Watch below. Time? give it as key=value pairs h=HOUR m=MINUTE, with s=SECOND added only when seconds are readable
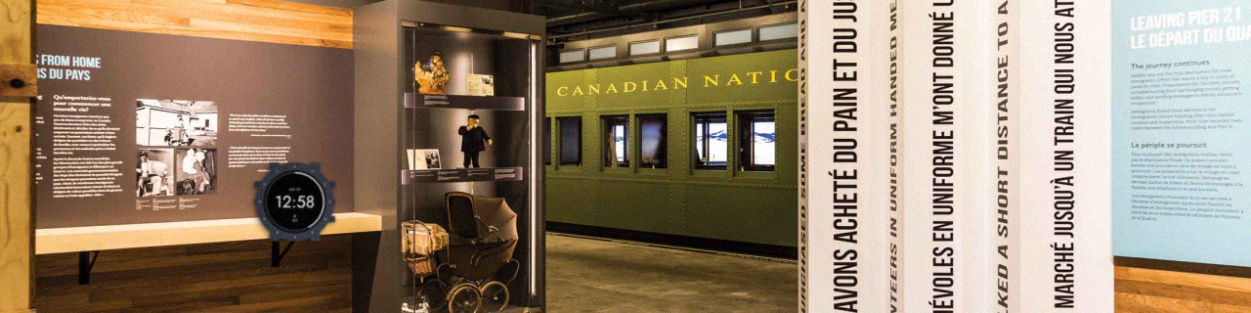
h=12 m=58
